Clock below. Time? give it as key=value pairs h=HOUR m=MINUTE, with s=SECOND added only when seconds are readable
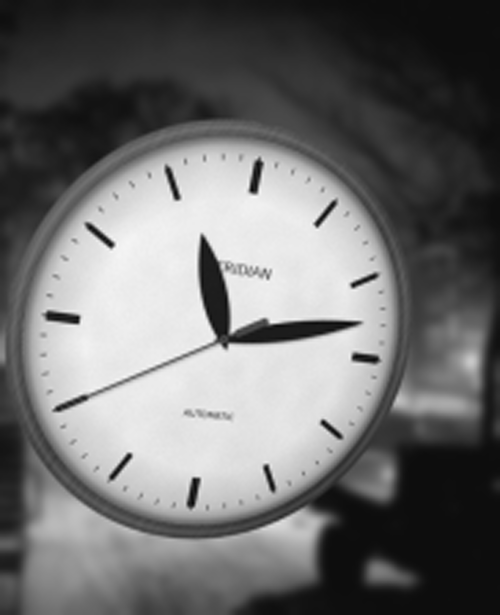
h=11 m=12 s=40
